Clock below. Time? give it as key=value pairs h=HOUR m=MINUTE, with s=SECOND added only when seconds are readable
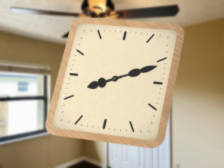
h=8 m=11
